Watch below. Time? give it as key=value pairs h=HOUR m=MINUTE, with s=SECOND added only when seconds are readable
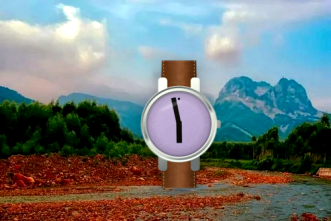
h=5 m=58
